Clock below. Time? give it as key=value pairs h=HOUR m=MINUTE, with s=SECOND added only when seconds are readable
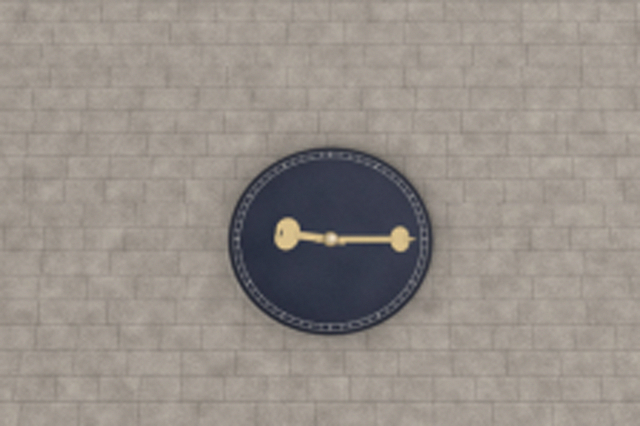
h=9 m=15
